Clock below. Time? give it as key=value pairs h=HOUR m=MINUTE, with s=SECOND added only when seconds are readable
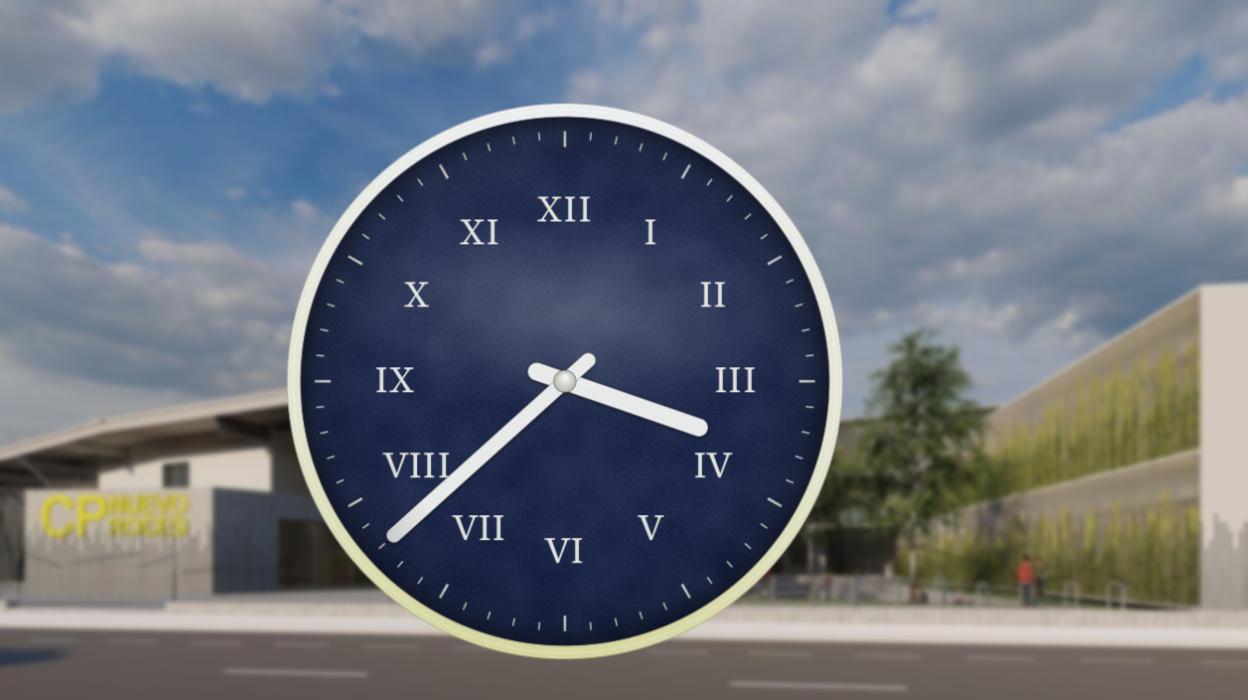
h=3 m=38
